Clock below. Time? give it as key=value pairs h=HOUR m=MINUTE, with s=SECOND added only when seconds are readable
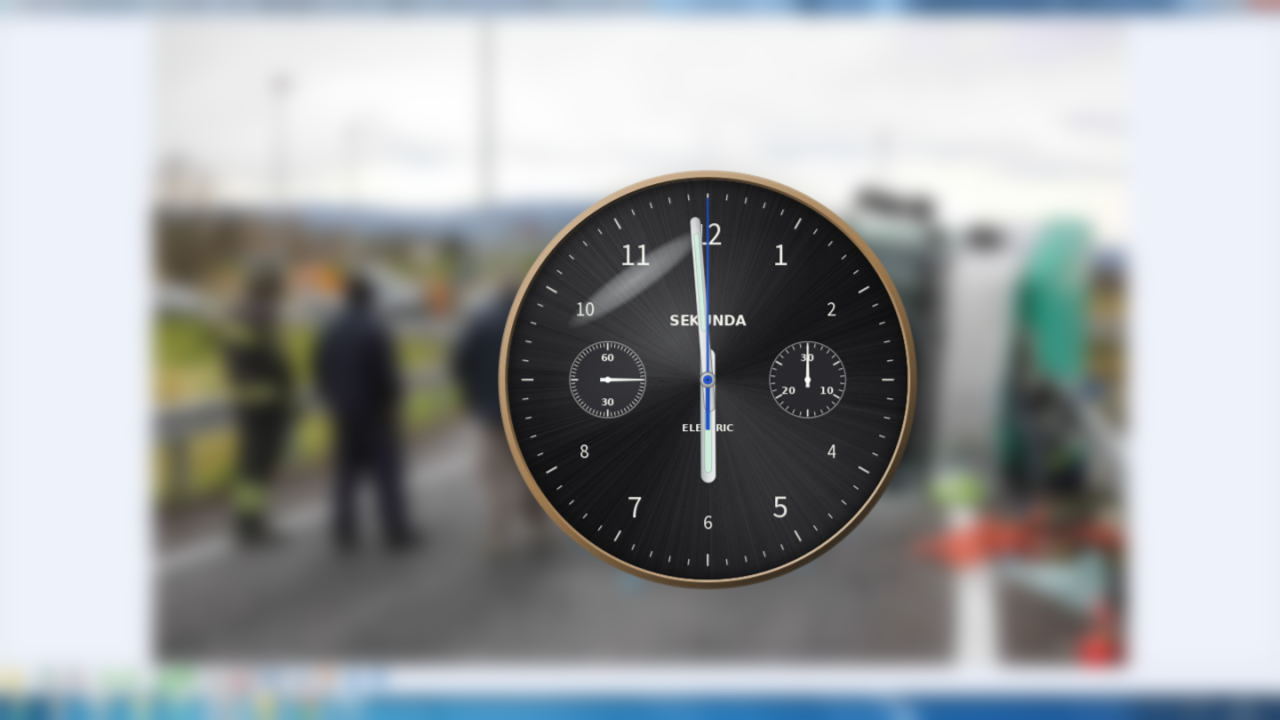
h=5 m=59 s=15
